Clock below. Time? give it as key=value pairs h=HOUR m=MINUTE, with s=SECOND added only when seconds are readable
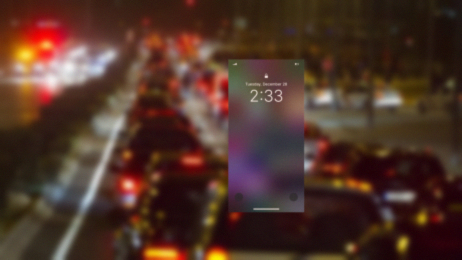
h=2 m=33
